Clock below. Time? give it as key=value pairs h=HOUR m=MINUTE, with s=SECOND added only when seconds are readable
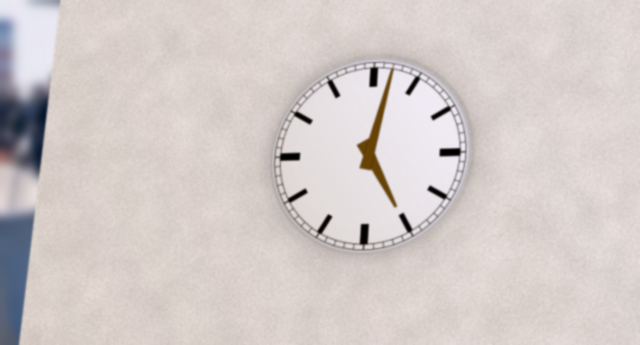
h=5 m=2
